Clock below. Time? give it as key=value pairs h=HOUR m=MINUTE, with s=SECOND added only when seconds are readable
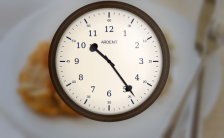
h=10 m=24
